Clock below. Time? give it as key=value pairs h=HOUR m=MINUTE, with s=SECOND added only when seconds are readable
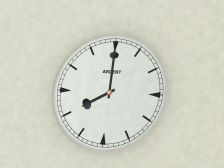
h=8 m=0
